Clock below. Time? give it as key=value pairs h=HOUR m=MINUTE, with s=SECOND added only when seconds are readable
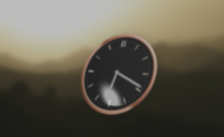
h=6 m=19
